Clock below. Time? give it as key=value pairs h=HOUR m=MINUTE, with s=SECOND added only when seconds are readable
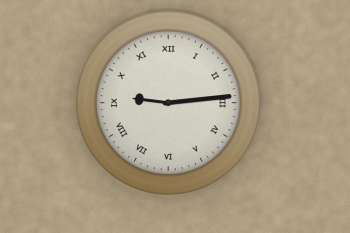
h=9 m=14
